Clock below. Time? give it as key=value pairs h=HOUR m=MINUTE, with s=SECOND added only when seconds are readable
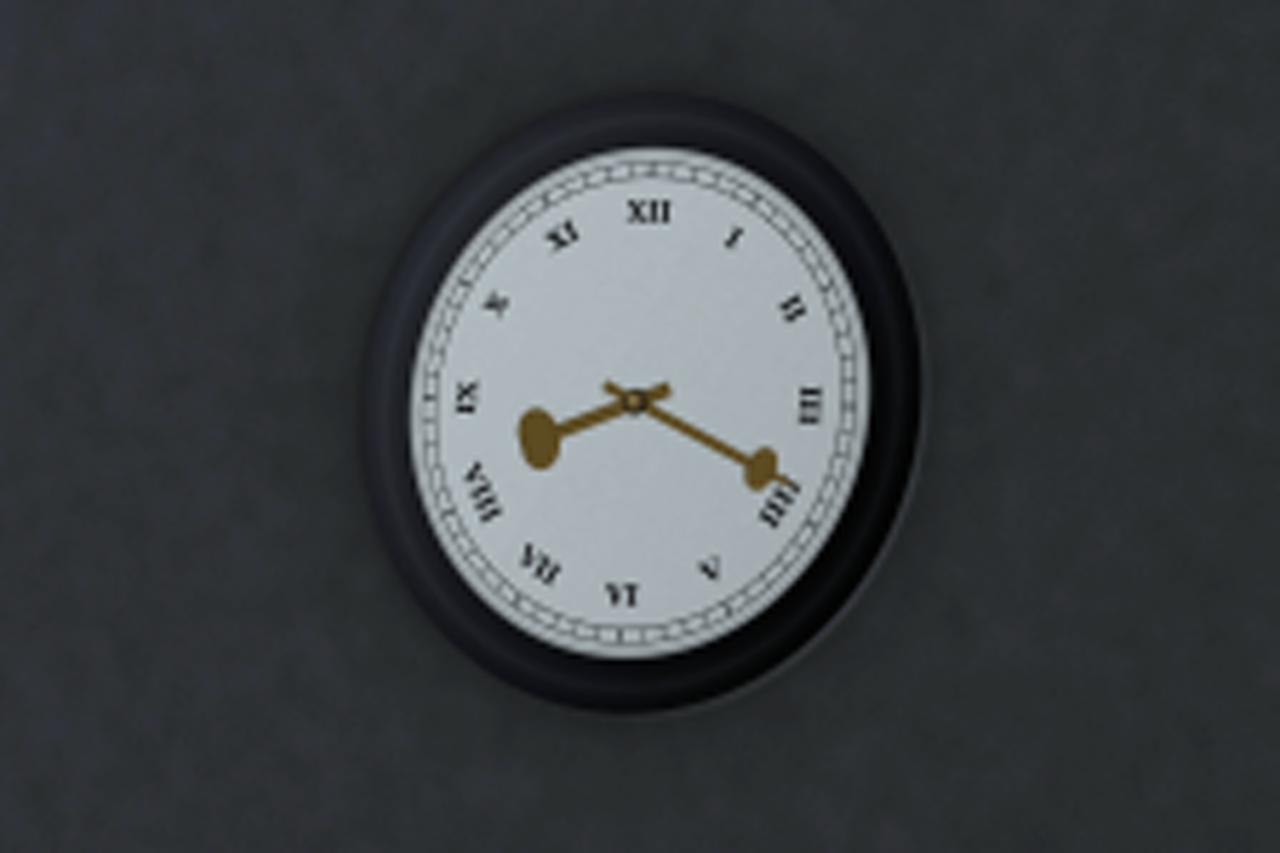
h=8 m=19
